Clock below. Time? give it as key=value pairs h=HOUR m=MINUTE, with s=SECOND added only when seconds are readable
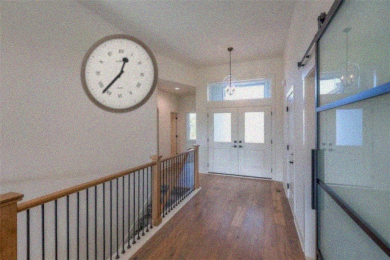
h=12 m=37
